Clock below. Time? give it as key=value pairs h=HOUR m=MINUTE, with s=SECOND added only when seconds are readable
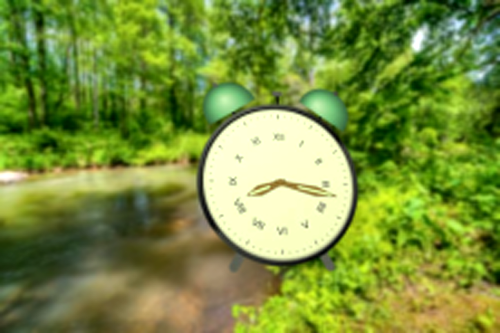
h=8 m=17
